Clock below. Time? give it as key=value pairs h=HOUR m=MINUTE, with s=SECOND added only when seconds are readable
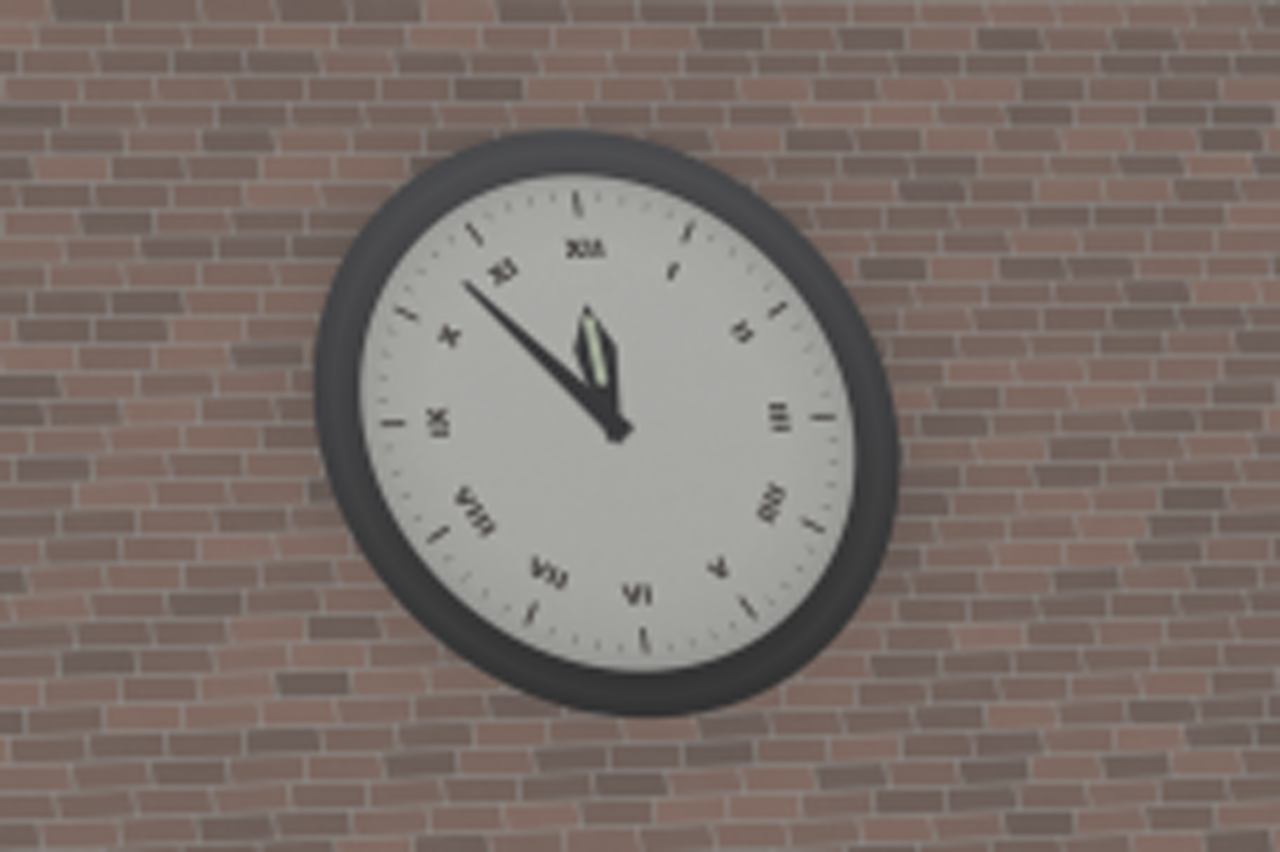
h=11 m=53
